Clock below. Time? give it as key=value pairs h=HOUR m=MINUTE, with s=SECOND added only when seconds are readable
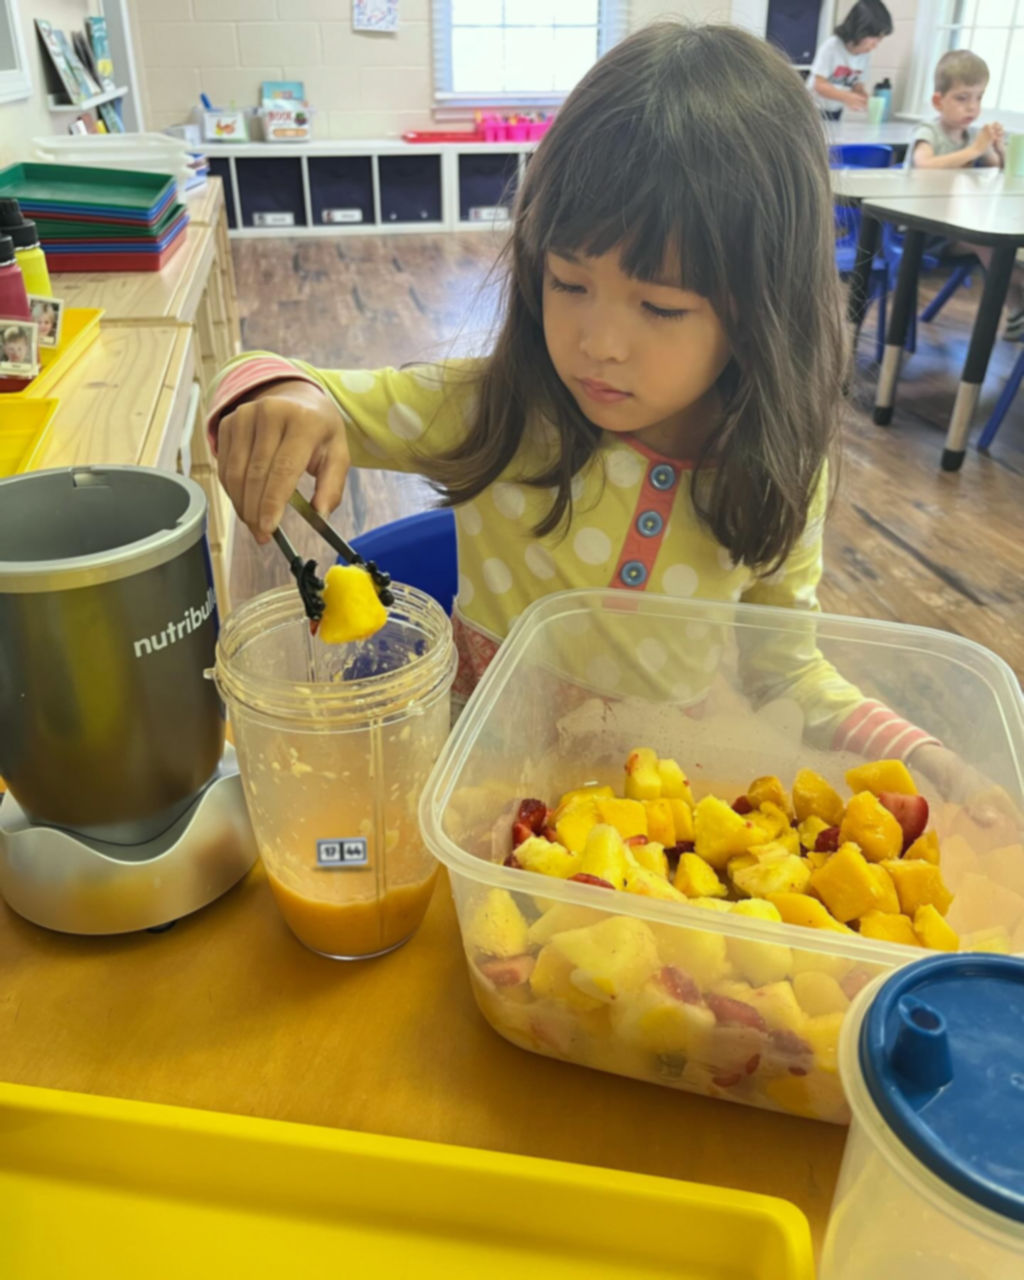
h=17 m=44
